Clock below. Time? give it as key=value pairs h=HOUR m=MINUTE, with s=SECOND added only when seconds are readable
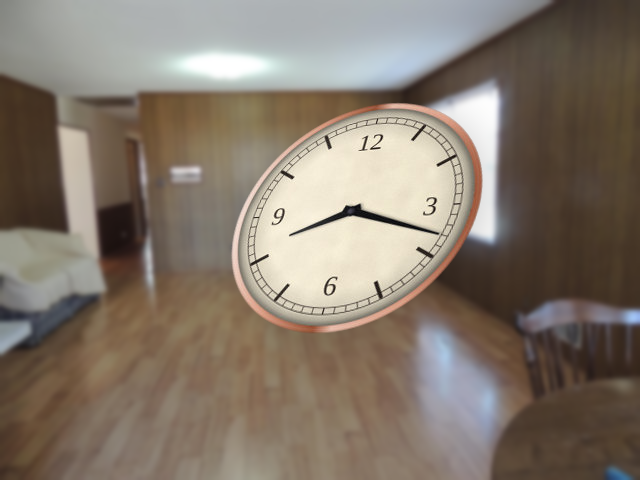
h=8 m=18
